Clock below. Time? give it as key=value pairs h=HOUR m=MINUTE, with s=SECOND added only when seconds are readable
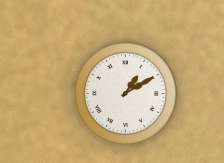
h=1 m=10
